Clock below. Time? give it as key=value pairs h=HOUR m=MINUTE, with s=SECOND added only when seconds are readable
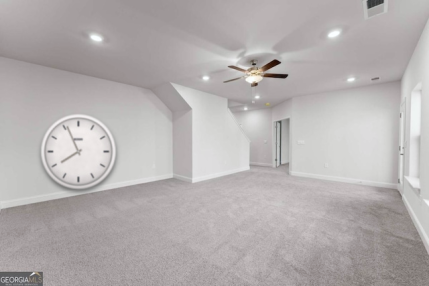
h=7 m=56
